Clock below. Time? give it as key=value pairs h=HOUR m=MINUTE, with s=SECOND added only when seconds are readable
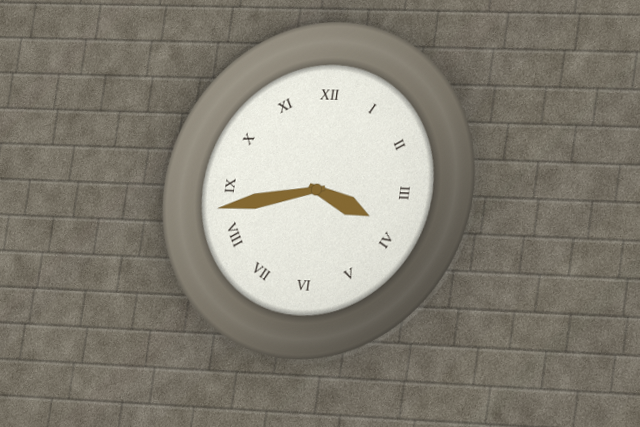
h=3 m=43
